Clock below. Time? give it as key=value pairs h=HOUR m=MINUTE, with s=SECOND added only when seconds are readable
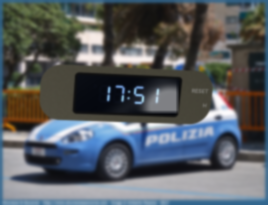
h=17 m=51
